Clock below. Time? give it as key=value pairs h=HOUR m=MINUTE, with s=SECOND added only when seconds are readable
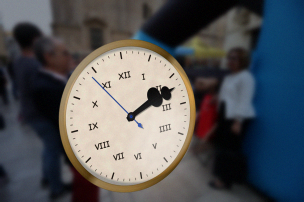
h=2 m=11 s=54
